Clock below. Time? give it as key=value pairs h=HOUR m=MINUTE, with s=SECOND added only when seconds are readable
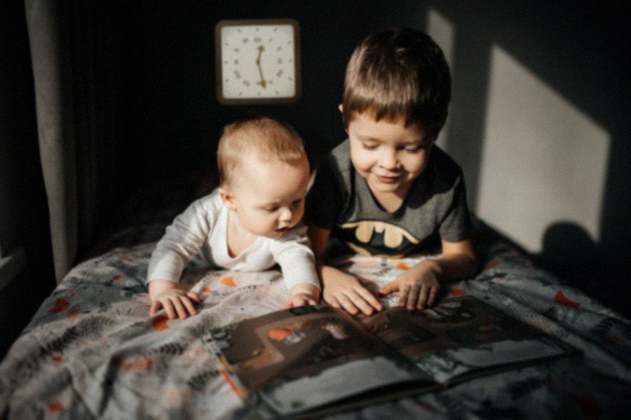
h=12 m=28
